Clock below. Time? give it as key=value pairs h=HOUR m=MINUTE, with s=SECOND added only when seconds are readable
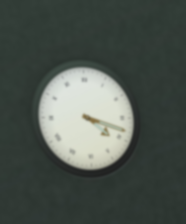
h=4 m=18
